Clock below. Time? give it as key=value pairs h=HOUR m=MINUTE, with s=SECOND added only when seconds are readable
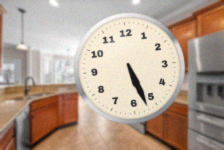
h=5 m=27
